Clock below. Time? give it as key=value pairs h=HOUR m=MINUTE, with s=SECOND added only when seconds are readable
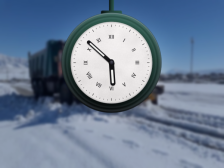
h=5 m=52
